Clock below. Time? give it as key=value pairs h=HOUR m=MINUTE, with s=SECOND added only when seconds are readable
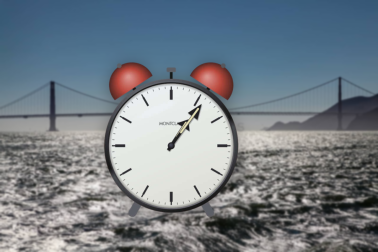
h=1 m=6
